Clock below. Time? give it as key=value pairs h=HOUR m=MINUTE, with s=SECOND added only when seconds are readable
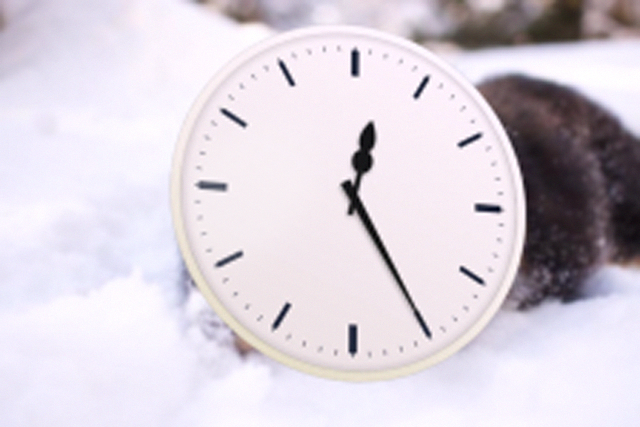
h=12 m=25
